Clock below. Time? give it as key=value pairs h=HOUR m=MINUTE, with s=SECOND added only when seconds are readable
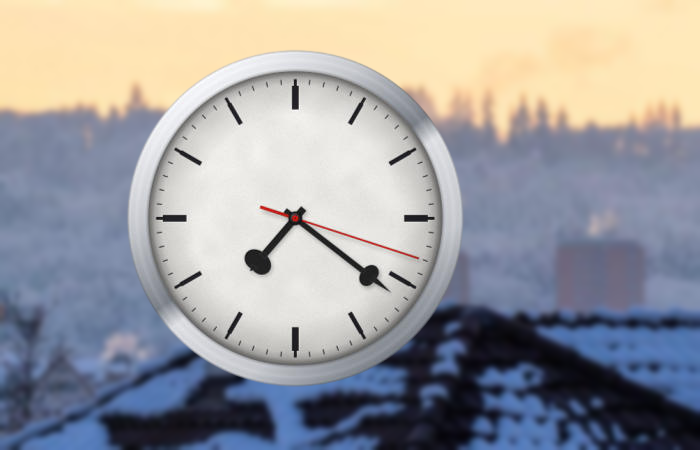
h=7 m=21 s=18
